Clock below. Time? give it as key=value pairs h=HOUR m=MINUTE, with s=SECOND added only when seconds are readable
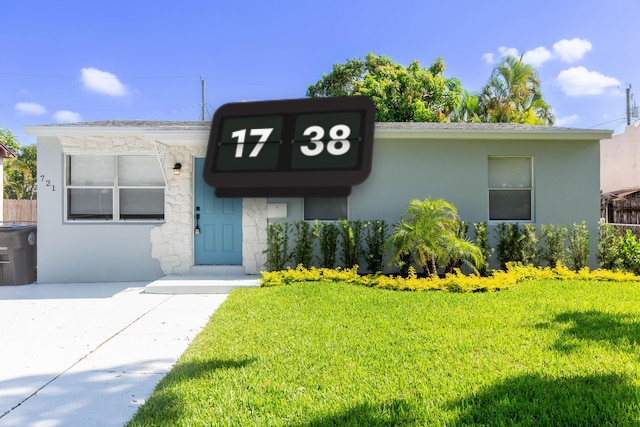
h=17 m=38
